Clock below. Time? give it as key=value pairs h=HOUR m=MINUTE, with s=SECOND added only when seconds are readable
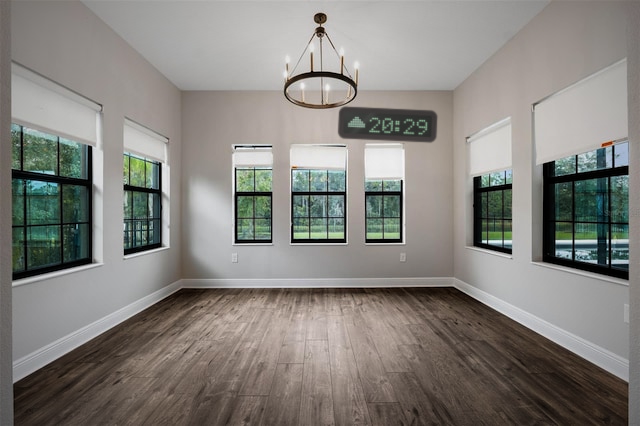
h=20 m=29
